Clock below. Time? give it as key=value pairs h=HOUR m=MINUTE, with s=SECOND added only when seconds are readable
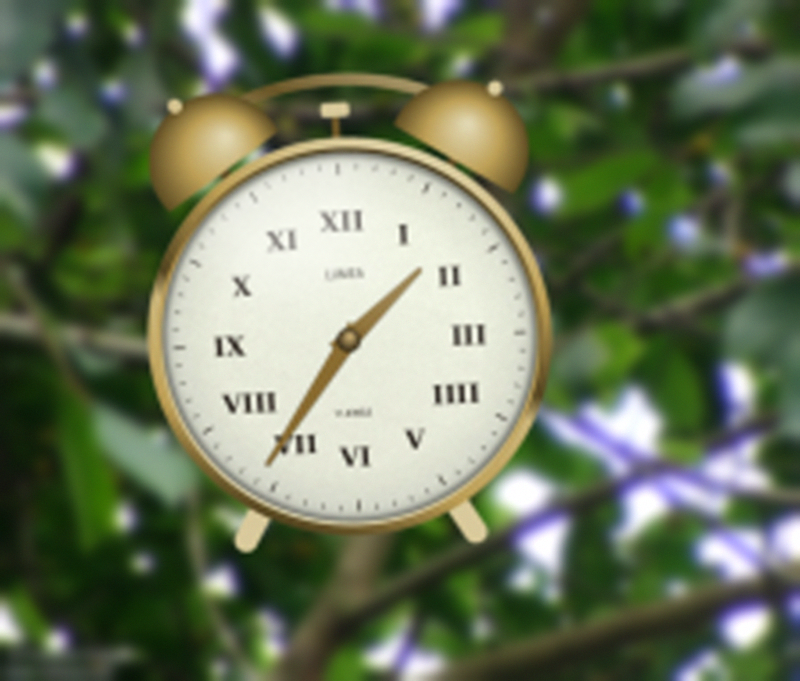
h=1 m=36
